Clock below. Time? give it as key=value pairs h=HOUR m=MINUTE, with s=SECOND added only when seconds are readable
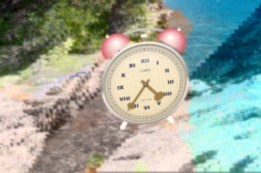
h=4 m=36
